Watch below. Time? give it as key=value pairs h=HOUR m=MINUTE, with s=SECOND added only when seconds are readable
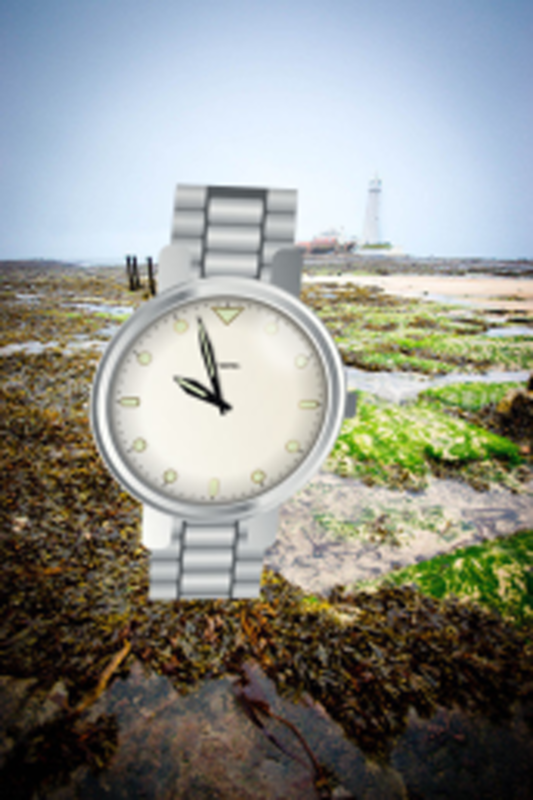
h=9 m=57
